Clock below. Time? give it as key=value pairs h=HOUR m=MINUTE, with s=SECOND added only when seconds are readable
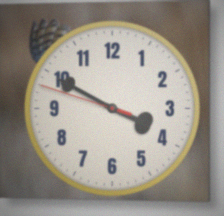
h=3 m=49 s=48
